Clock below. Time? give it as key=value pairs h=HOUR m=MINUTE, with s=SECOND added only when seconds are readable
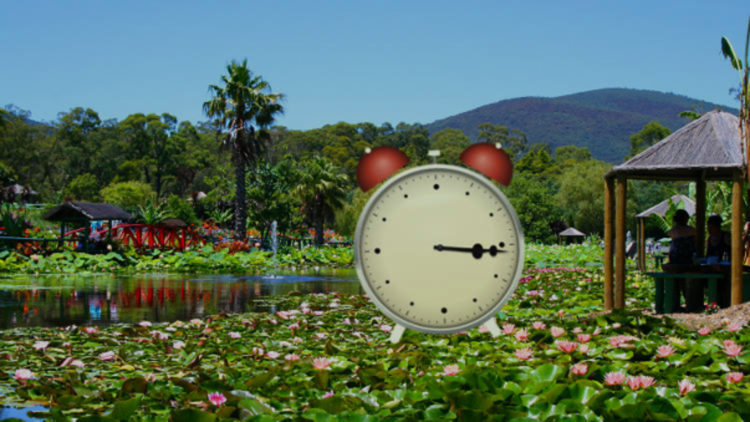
h=3 m=16
